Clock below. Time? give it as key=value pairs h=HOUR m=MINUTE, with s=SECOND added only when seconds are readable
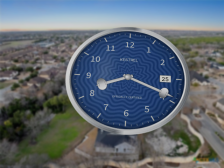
h=8 m=19
